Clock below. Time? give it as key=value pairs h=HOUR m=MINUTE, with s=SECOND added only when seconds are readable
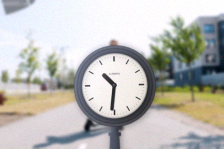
h=10 m=31
